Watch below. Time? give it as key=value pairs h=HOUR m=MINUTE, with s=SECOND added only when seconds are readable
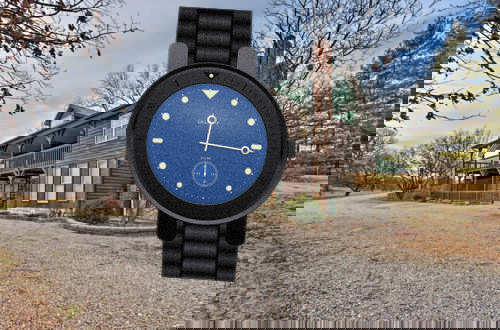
h=12 m=16
